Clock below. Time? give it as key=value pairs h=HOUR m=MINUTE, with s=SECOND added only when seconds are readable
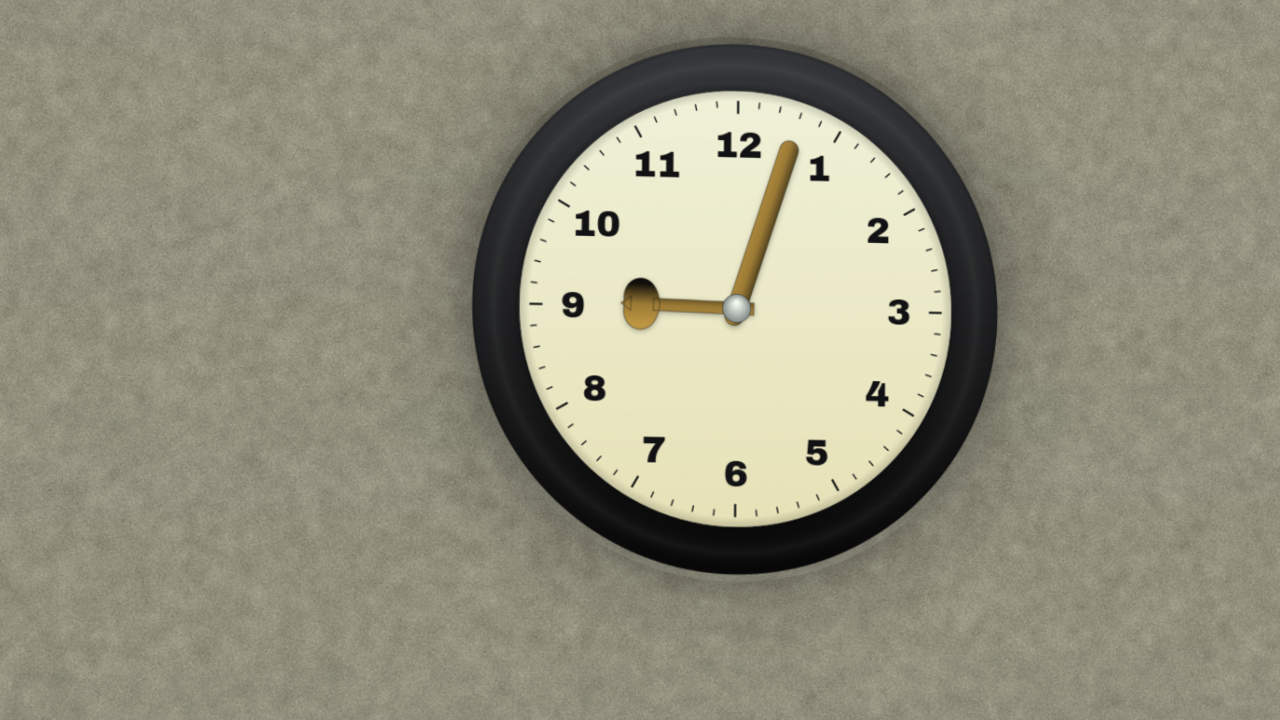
h=9 m=3
